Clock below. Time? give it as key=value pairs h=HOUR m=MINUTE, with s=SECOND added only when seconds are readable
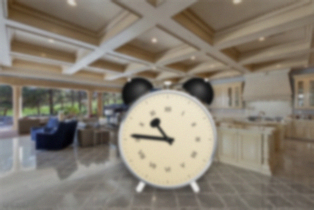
h=10 m=46
